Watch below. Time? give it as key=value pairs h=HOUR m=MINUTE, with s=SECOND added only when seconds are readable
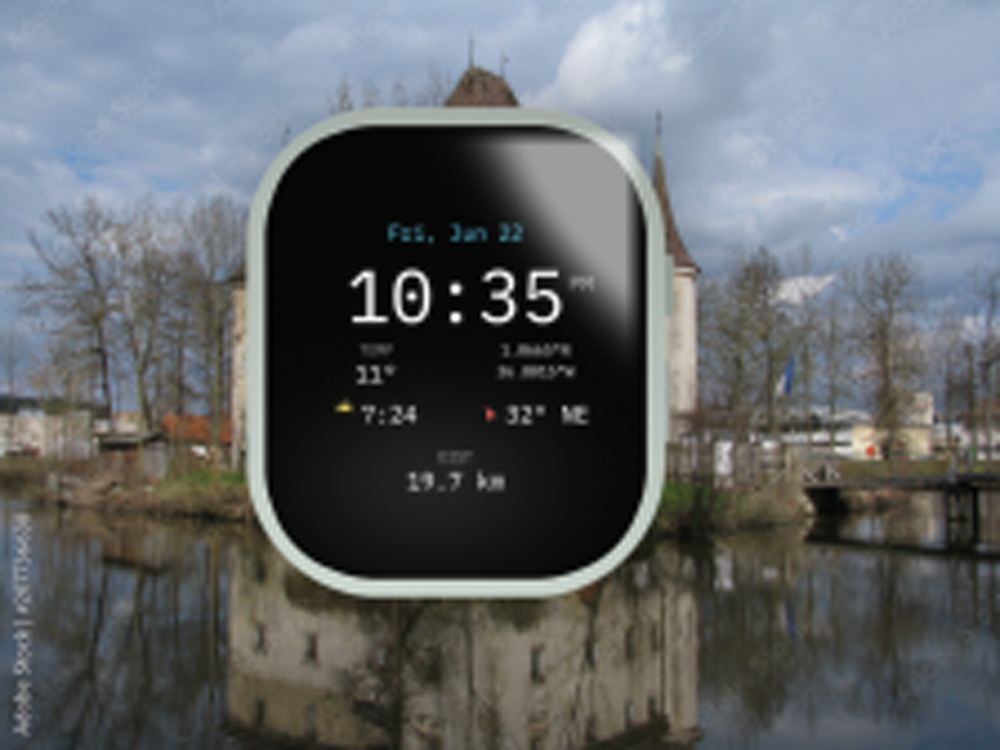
h=10 m=35
